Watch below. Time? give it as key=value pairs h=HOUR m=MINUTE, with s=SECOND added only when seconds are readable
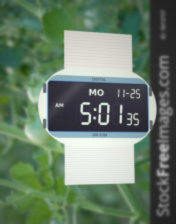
h=5 m=1 s=35
